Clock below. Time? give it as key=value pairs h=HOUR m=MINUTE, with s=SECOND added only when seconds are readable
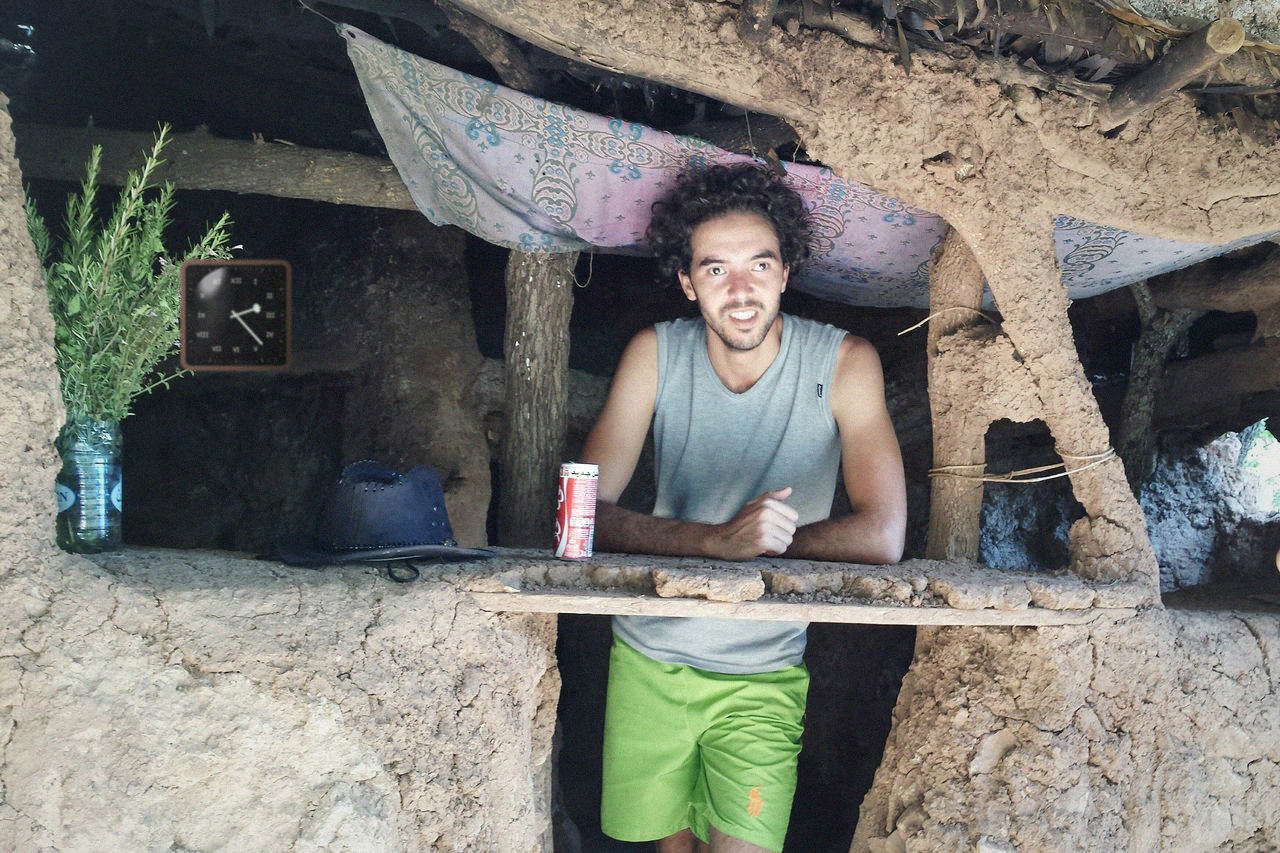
h=2 m=23
